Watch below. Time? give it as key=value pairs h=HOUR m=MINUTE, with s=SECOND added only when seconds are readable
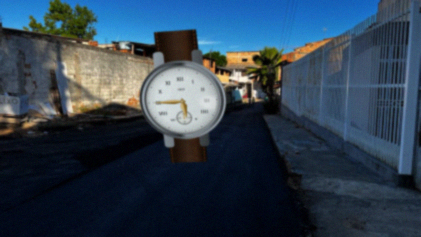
h=5 m=45
